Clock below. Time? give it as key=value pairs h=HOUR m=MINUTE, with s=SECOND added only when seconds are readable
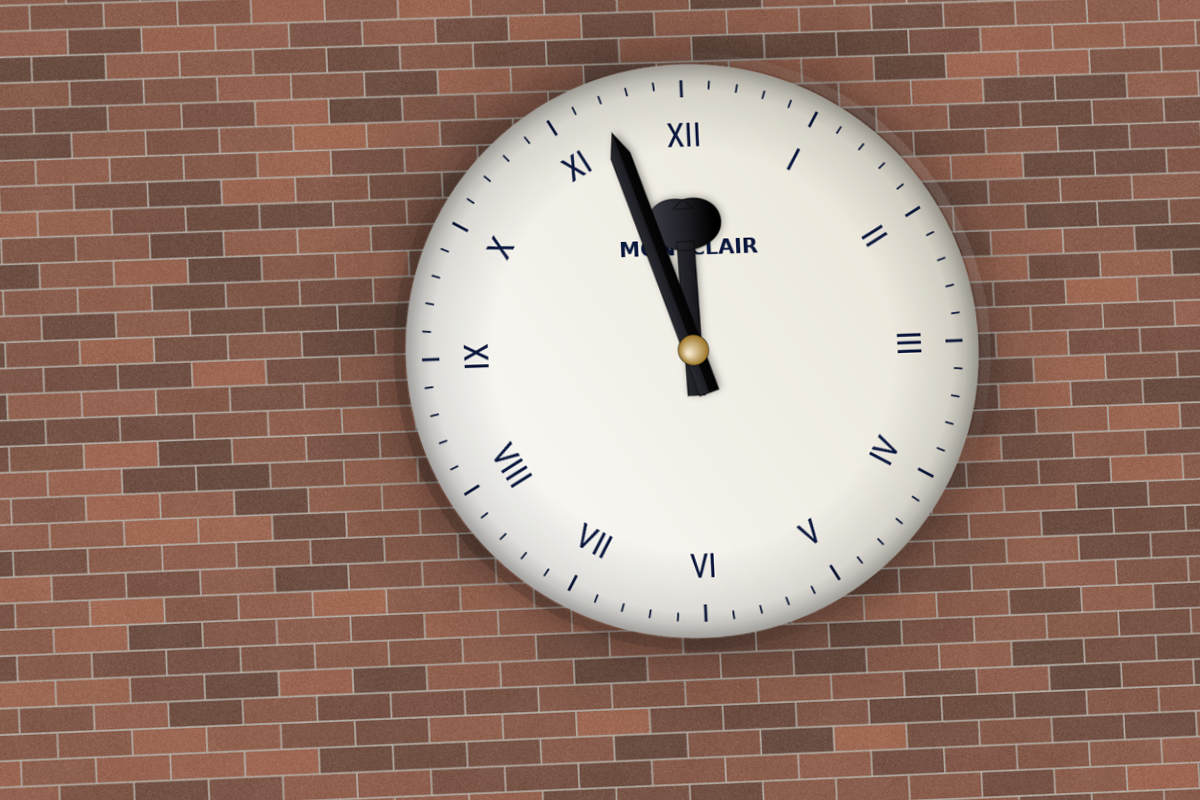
h=11 m=57
